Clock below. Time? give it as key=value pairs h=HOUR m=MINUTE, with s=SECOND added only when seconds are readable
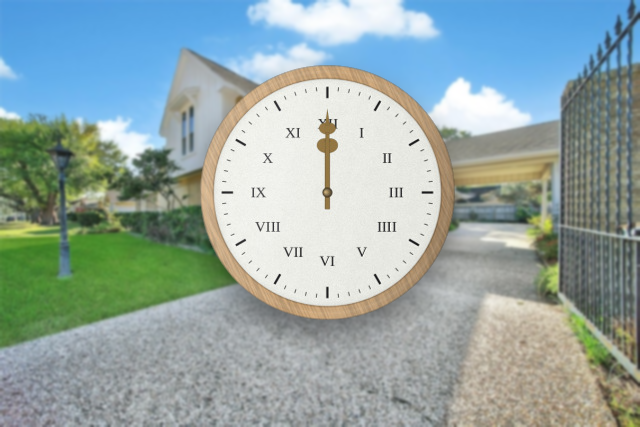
h=12 m=0
